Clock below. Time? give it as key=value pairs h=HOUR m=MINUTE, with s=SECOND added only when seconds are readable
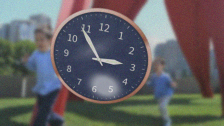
h=2 m=54
